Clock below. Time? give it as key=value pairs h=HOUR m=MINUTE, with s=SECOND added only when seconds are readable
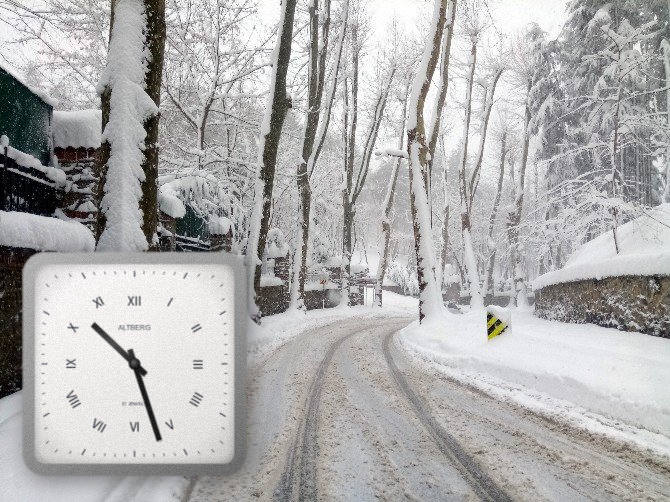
h=10 m=27
